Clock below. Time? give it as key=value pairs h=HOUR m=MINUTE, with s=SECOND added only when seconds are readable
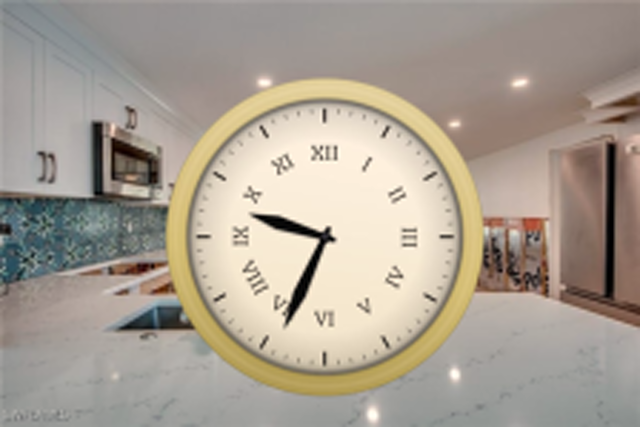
h=9 m=34
